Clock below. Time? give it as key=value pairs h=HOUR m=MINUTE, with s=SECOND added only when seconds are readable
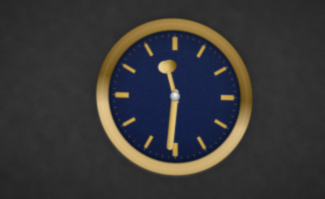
h=11 m=31
